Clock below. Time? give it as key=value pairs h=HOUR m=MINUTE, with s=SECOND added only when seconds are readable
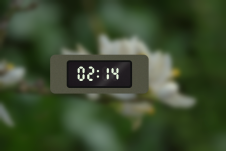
h=2 m=14
